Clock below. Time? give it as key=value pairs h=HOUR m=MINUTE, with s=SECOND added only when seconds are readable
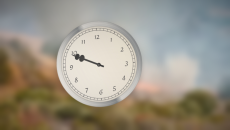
h=9 m=49
